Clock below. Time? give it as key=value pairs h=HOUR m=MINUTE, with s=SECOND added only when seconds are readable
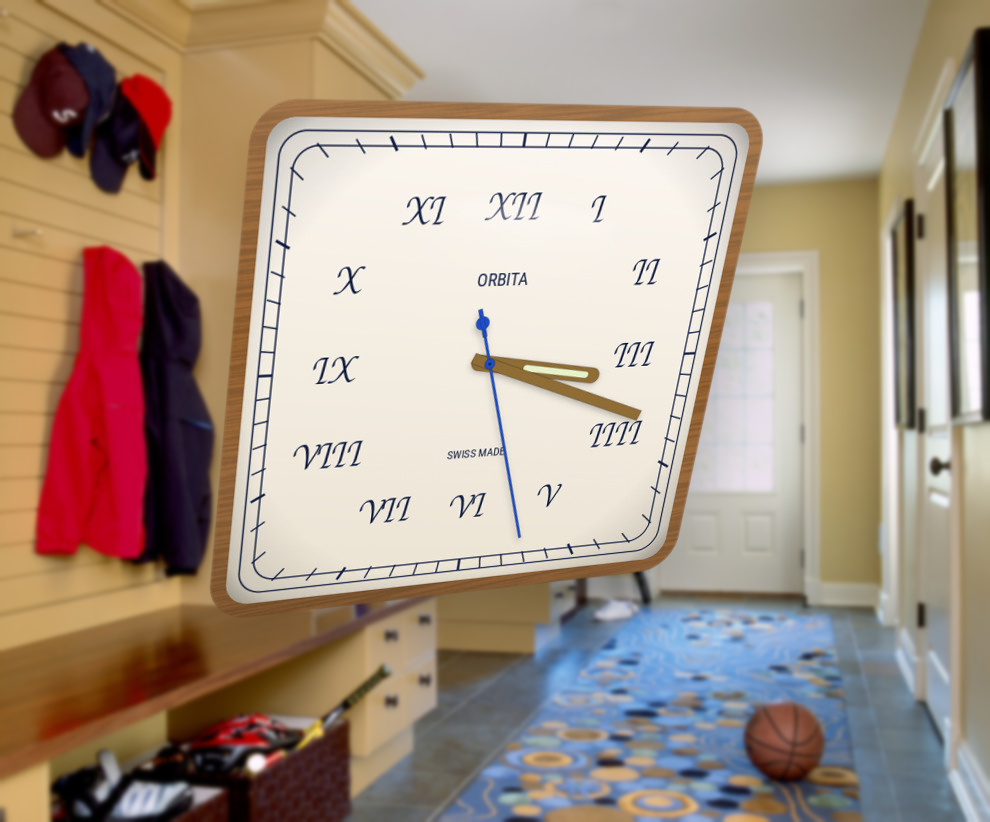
h=3 m=18 s=27
